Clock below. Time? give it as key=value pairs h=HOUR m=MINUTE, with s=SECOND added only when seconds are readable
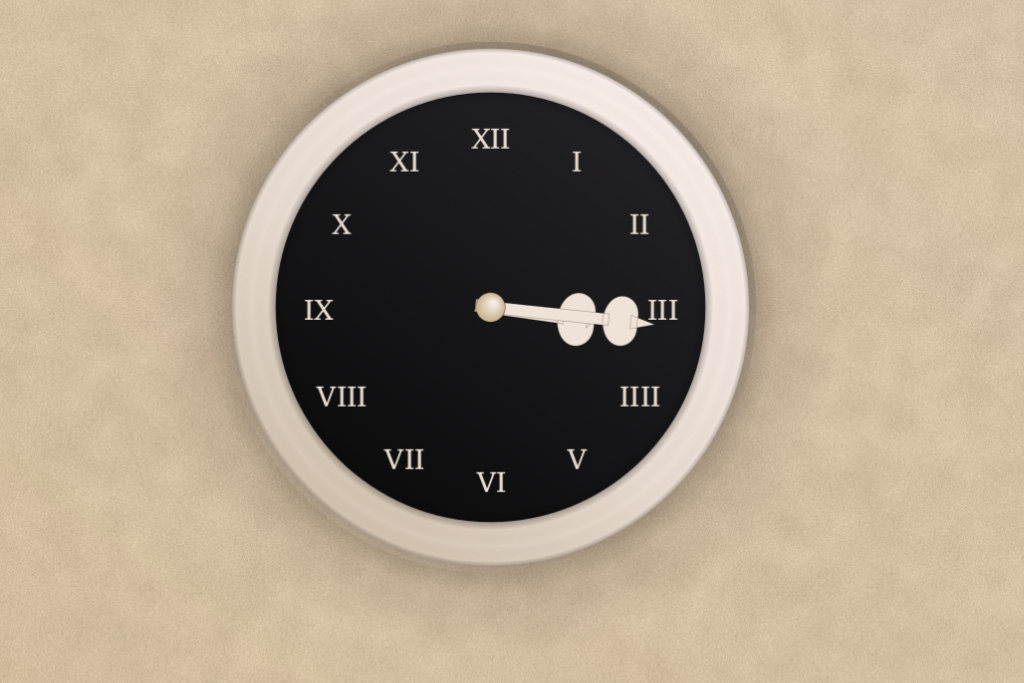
h=3 m=16
